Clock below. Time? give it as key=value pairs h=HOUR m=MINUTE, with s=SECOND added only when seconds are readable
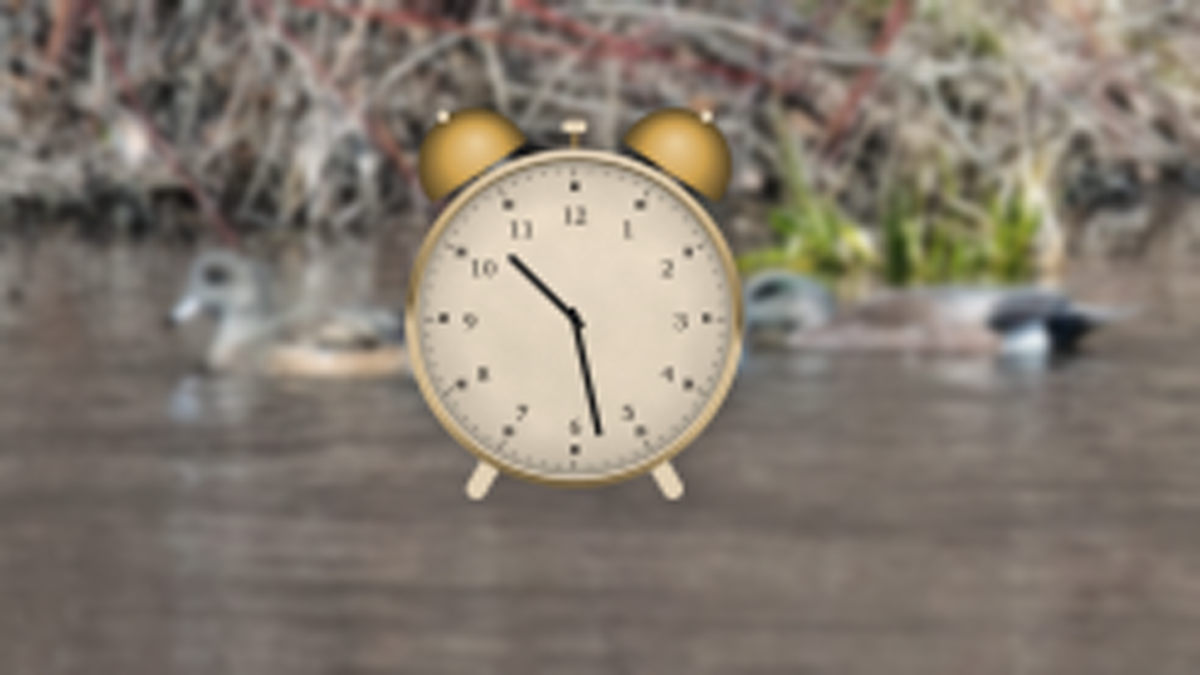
h=10 m=28
